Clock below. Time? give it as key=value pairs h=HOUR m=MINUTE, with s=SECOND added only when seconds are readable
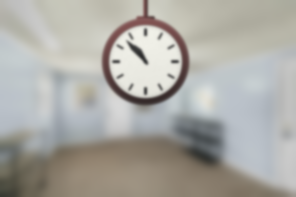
h=10 m=53
